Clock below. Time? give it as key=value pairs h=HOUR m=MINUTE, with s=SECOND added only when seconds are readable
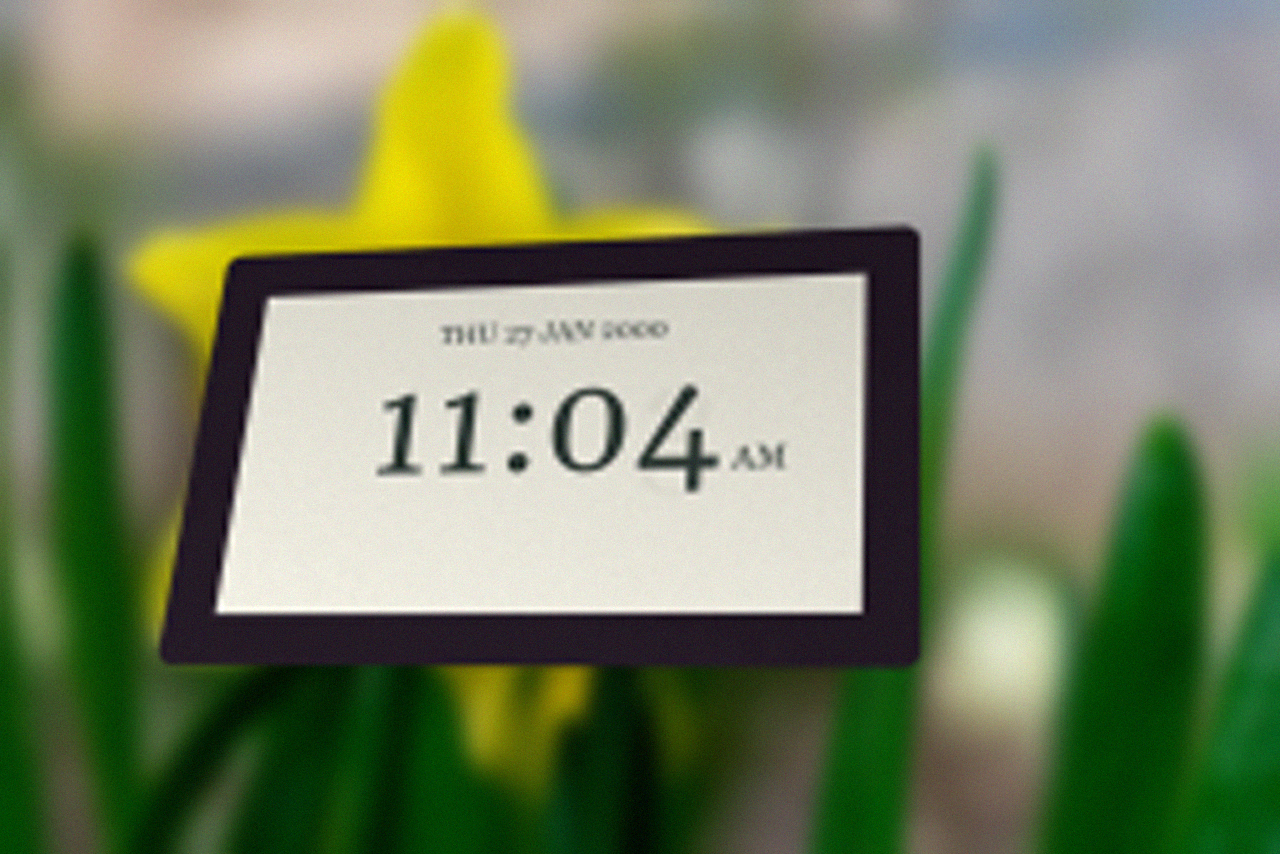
h=11 m=4
